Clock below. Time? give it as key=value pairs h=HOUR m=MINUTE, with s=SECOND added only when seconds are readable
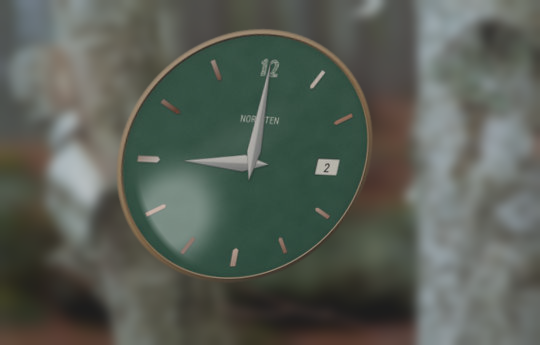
h=9 m=0
